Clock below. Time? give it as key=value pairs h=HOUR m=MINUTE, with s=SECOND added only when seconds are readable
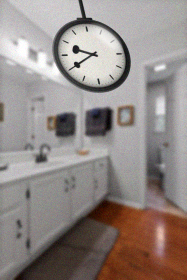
h=9 m=40
